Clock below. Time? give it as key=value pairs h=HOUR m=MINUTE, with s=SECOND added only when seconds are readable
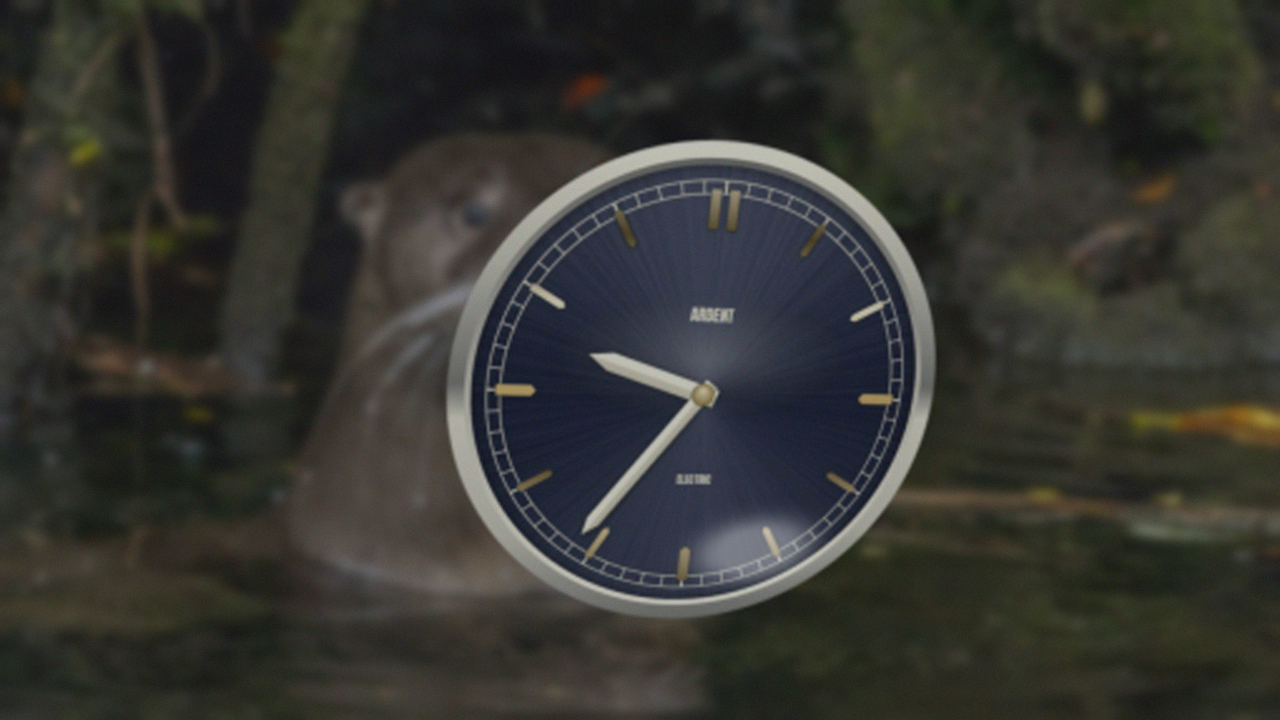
h=9 m=36
